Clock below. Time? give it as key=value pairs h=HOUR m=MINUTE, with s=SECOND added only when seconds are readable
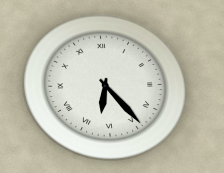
h=6 m=24
